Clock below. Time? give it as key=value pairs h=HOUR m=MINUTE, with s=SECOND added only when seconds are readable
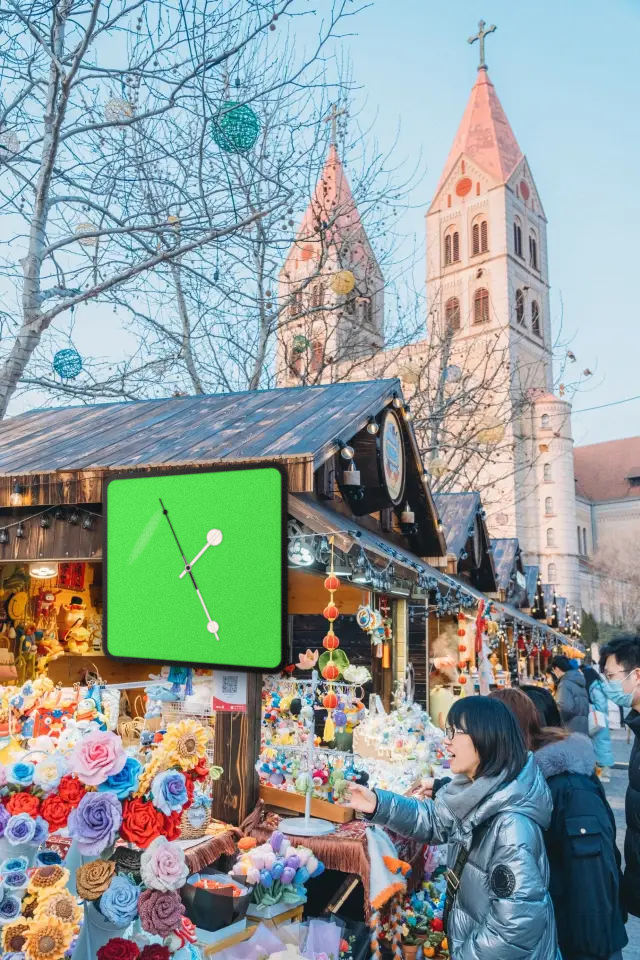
h=1 m=25 s=56
